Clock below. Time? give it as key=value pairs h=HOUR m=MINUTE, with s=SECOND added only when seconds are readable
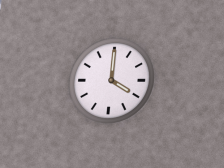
h=4 m=0
